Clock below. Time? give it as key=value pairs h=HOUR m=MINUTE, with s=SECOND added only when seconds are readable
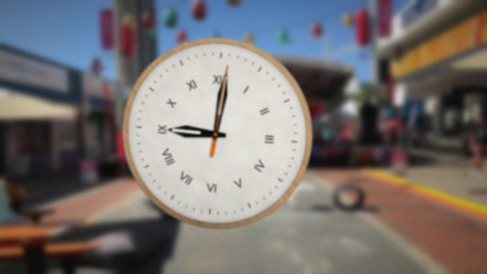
h=9 m=1 s=1
